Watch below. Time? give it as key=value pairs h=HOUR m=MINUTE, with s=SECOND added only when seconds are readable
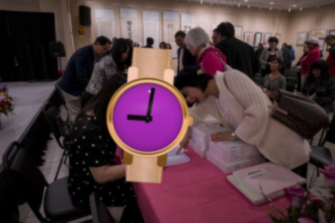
h=9 m=1
